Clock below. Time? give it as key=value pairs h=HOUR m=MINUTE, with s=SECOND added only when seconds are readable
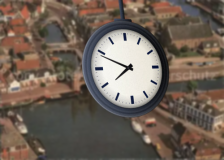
h=7 m=49
